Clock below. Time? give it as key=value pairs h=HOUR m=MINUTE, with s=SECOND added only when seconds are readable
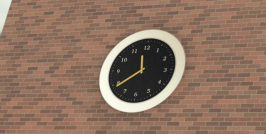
h=11 m=39
